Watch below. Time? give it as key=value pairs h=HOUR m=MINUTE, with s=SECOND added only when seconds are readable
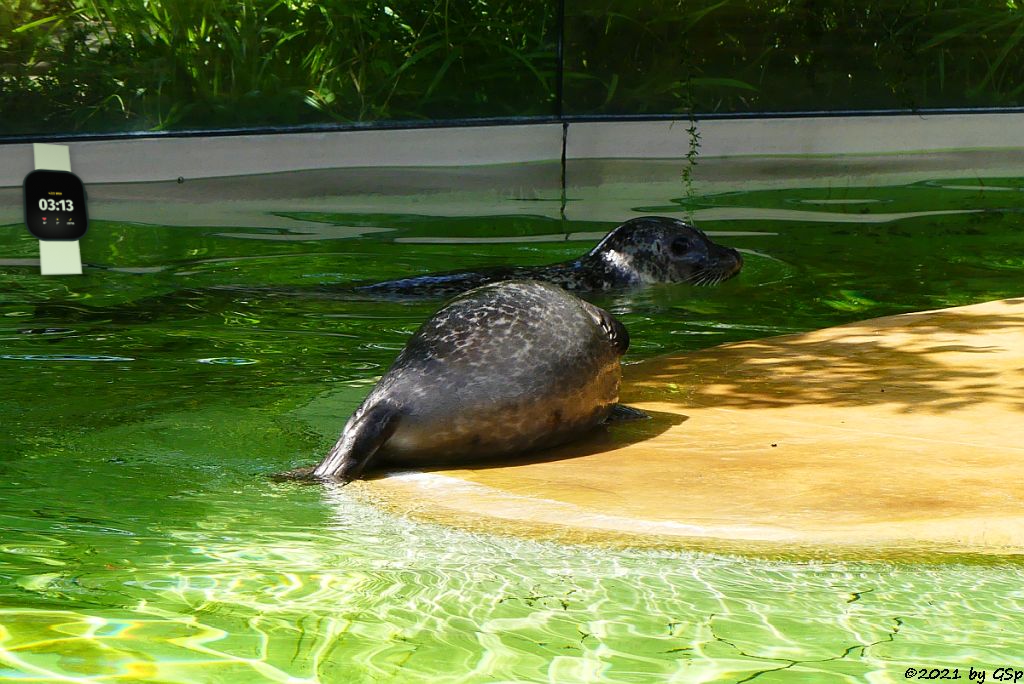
h=3 m=13
